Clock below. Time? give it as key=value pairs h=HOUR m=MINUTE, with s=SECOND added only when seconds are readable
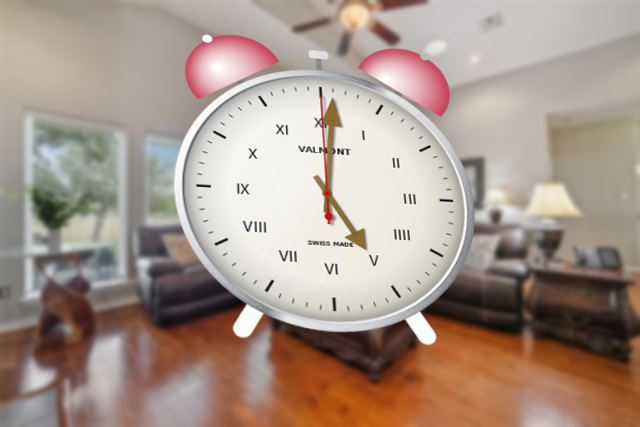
h=5 m=1 s=0
